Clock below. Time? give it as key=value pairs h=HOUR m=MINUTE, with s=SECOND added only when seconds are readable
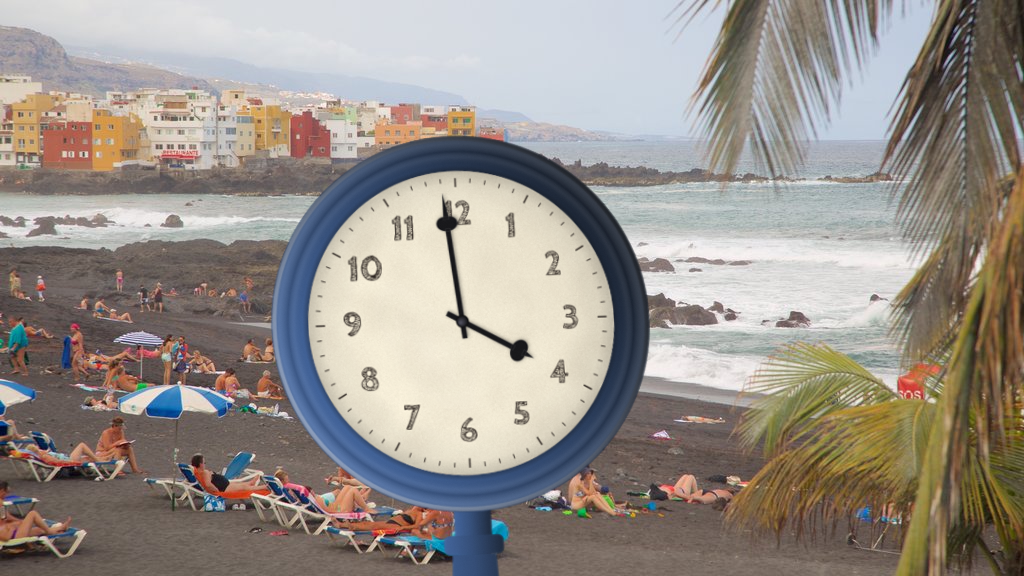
h=3 m=59
